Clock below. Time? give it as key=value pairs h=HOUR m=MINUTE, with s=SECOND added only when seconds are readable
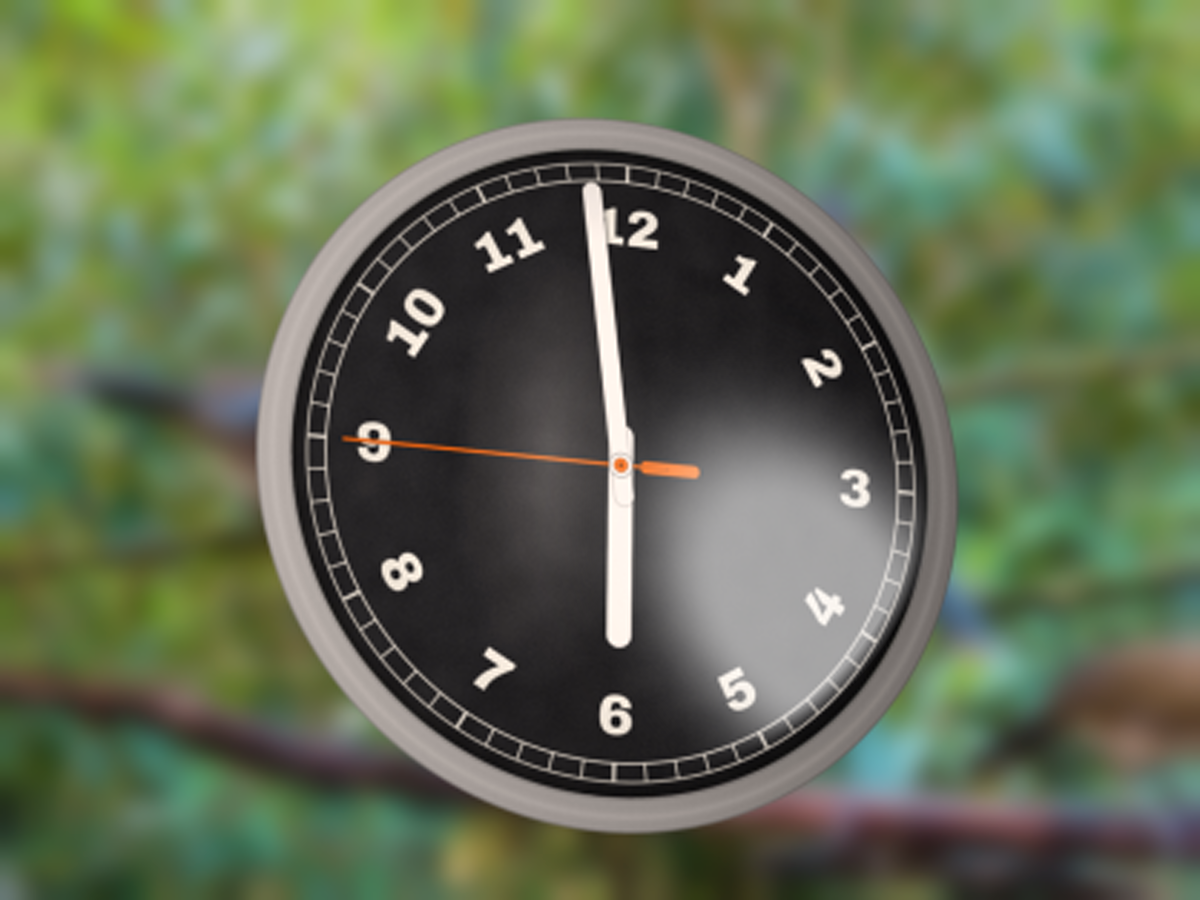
h=5 m=58 s=45
